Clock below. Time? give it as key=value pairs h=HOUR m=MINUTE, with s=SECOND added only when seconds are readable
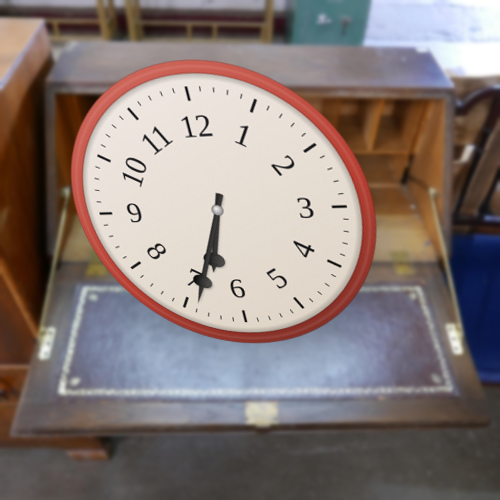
h=6 m=34
